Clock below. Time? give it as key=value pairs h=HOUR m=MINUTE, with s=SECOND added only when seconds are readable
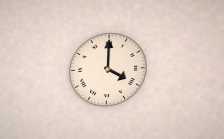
h=4 m=0
